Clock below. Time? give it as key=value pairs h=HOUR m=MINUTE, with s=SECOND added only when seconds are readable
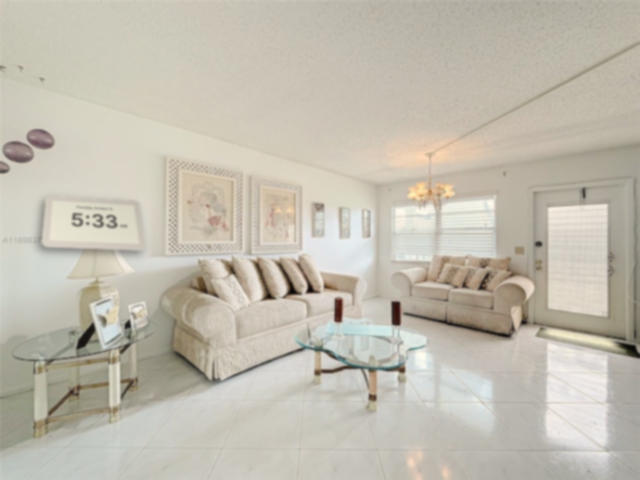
h=5 m=33
